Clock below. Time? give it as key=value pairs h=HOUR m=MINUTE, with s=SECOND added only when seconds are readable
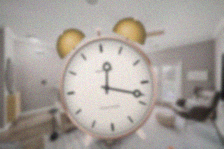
h=12 m=18
